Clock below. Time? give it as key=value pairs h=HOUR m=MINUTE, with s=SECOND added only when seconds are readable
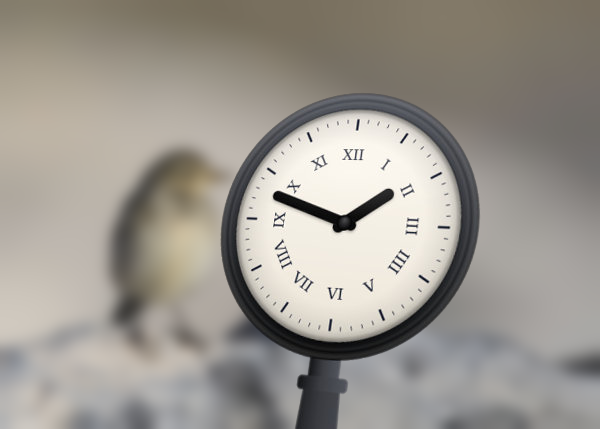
h=1 m=48
